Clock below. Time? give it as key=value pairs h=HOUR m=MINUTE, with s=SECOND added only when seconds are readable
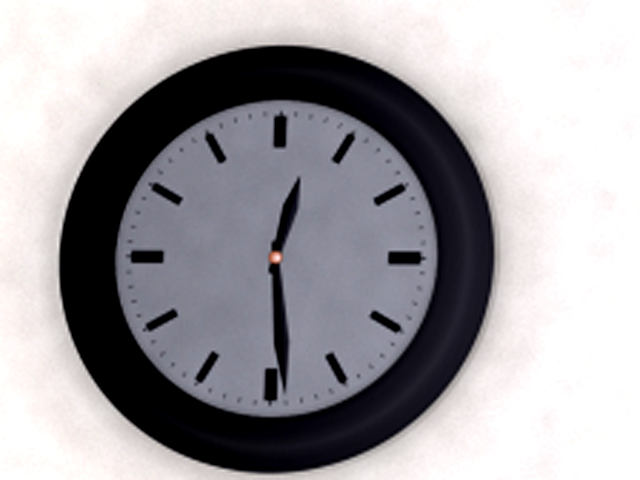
h=12 m=29
